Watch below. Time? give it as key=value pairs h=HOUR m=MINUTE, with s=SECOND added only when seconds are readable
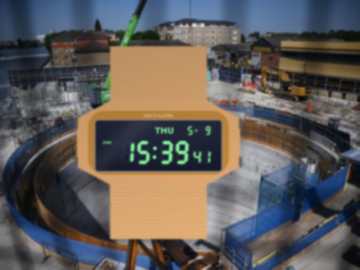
h=15 m=39 s=41
